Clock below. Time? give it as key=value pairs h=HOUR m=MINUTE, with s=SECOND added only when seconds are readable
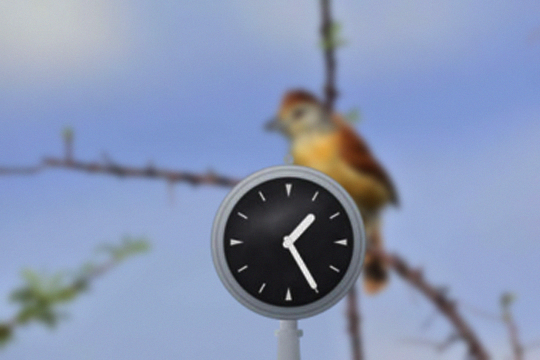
h=1 m=25
